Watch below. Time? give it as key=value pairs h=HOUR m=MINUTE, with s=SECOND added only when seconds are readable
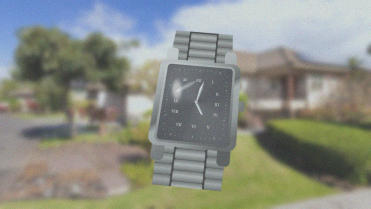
h=5 m=2
